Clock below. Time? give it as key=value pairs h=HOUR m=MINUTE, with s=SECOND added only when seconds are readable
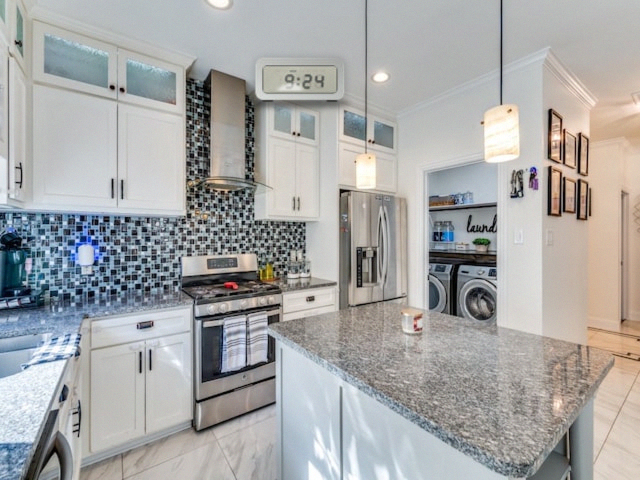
h=9 m=24
